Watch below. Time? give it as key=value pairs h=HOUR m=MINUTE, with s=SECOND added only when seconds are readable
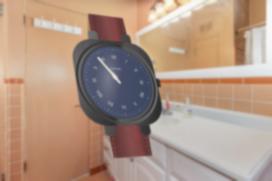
h=10 m=54
